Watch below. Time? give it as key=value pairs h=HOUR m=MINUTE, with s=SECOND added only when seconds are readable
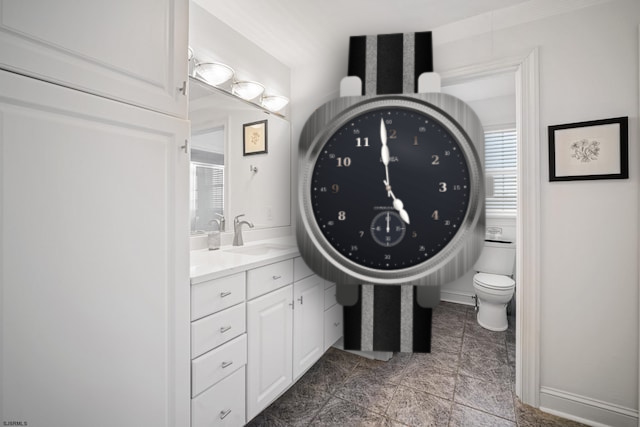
h=4 m=59
